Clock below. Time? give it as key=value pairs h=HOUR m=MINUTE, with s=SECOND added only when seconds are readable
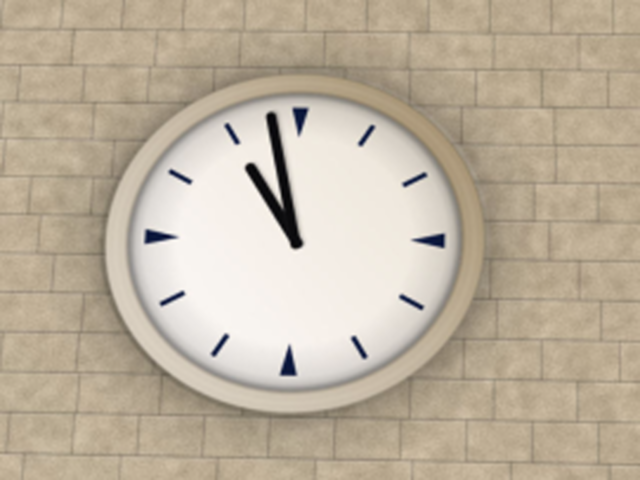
h=10 m=58
